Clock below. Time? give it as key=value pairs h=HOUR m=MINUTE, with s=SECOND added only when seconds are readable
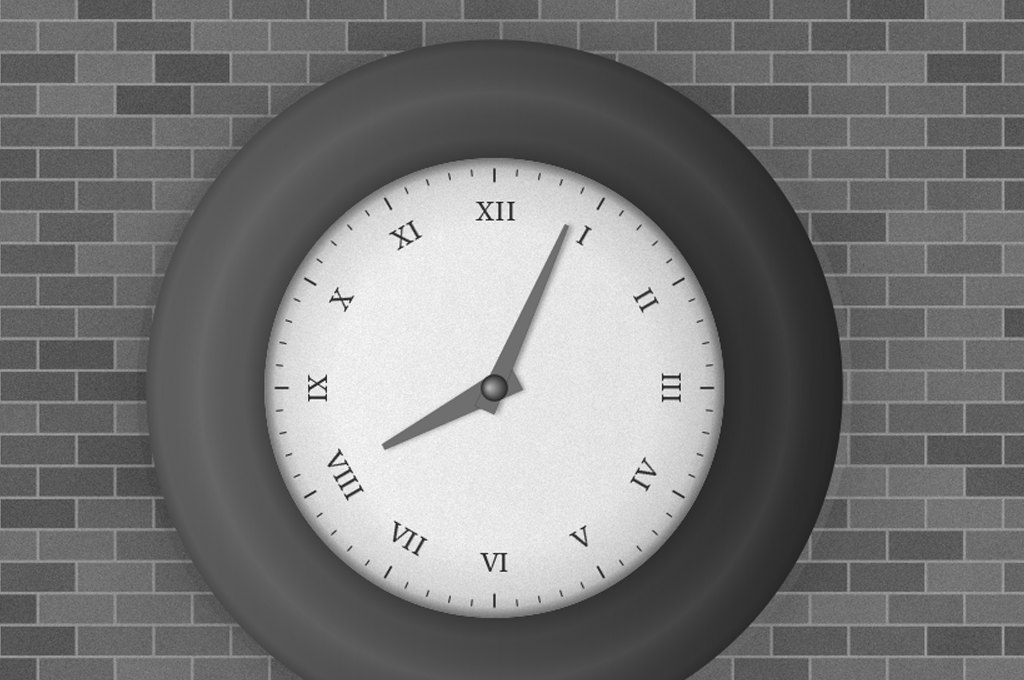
h=8 m=4
